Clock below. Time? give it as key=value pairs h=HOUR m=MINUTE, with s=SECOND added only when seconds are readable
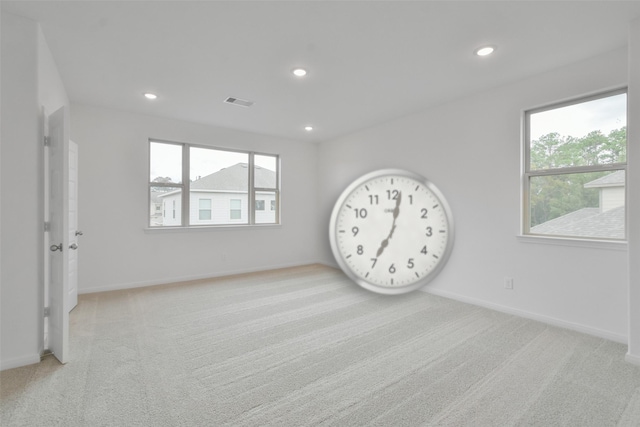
h=7 m=2
